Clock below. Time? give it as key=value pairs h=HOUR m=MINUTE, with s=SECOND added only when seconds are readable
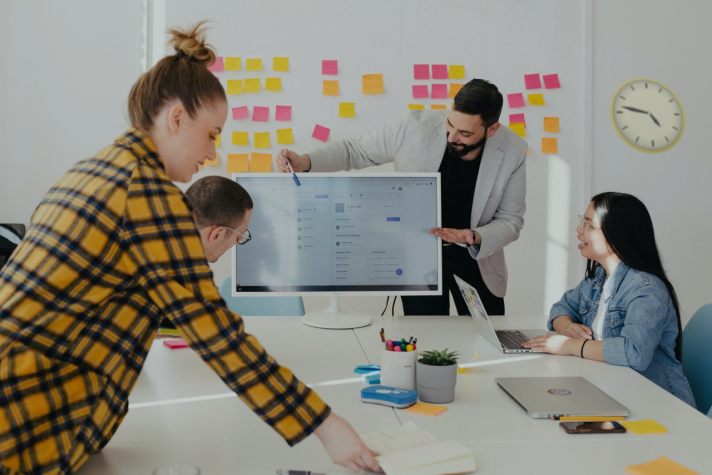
h=4 m=47
